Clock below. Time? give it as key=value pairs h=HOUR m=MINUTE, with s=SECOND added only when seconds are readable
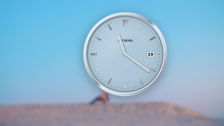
h=11 m=21
